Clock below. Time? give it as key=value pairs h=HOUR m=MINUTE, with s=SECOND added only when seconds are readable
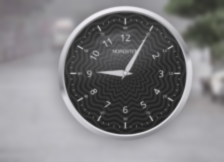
h=9 m=5
